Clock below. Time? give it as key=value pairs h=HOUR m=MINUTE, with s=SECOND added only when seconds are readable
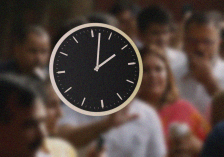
h=2 m=2
